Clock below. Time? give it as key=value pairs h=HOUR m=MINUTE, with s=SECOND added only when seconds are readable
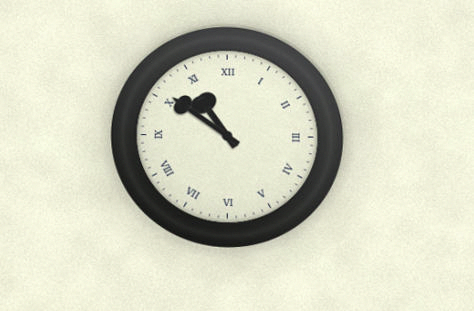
h=10 m=51
